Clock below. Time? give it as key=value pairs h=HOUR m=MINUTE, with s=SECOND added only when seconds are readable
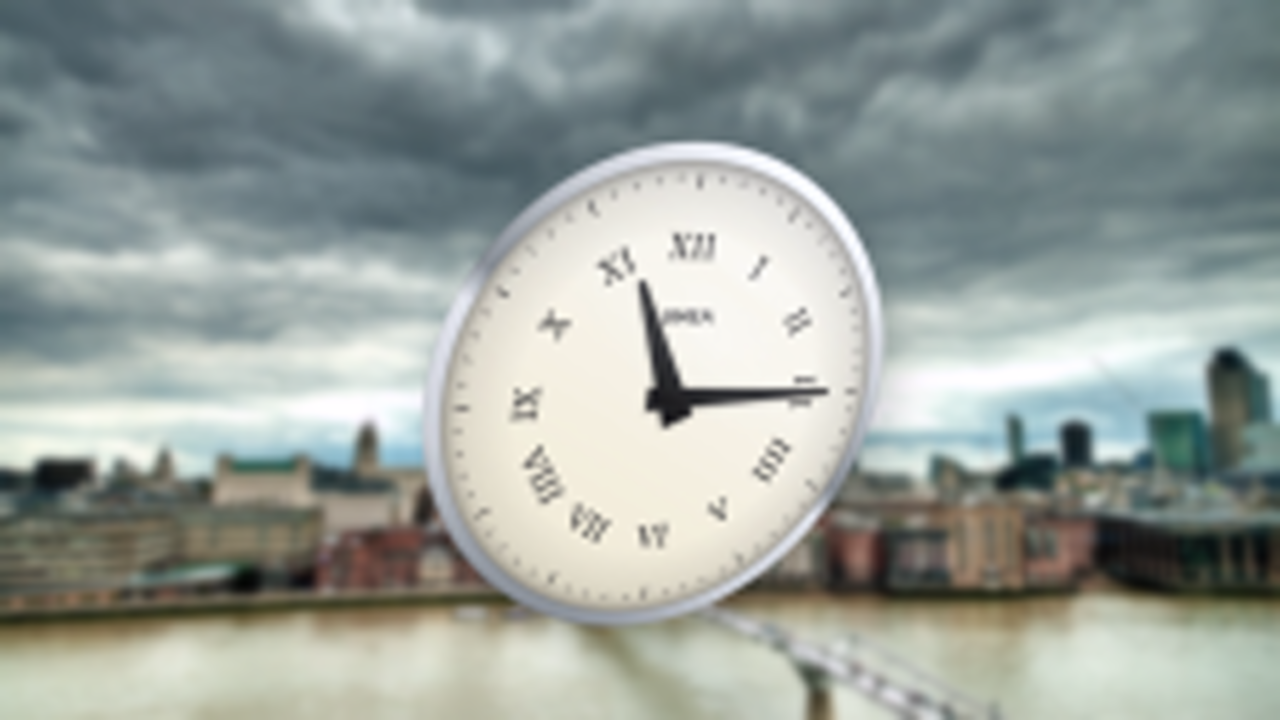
h=11 m=15
